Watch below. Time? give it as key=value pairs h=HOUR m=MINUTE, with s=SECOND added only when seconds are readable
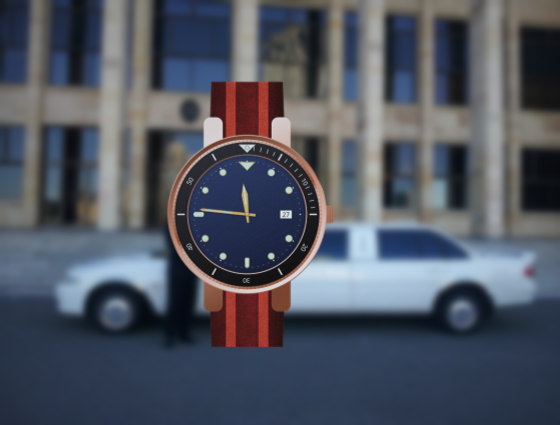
h=11 m=46
